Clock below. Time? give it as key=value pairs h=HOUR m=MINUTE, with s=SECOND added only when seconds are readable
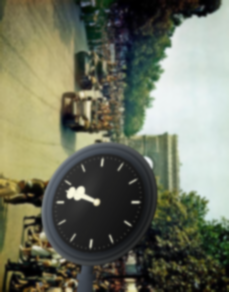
h=9 m=48
